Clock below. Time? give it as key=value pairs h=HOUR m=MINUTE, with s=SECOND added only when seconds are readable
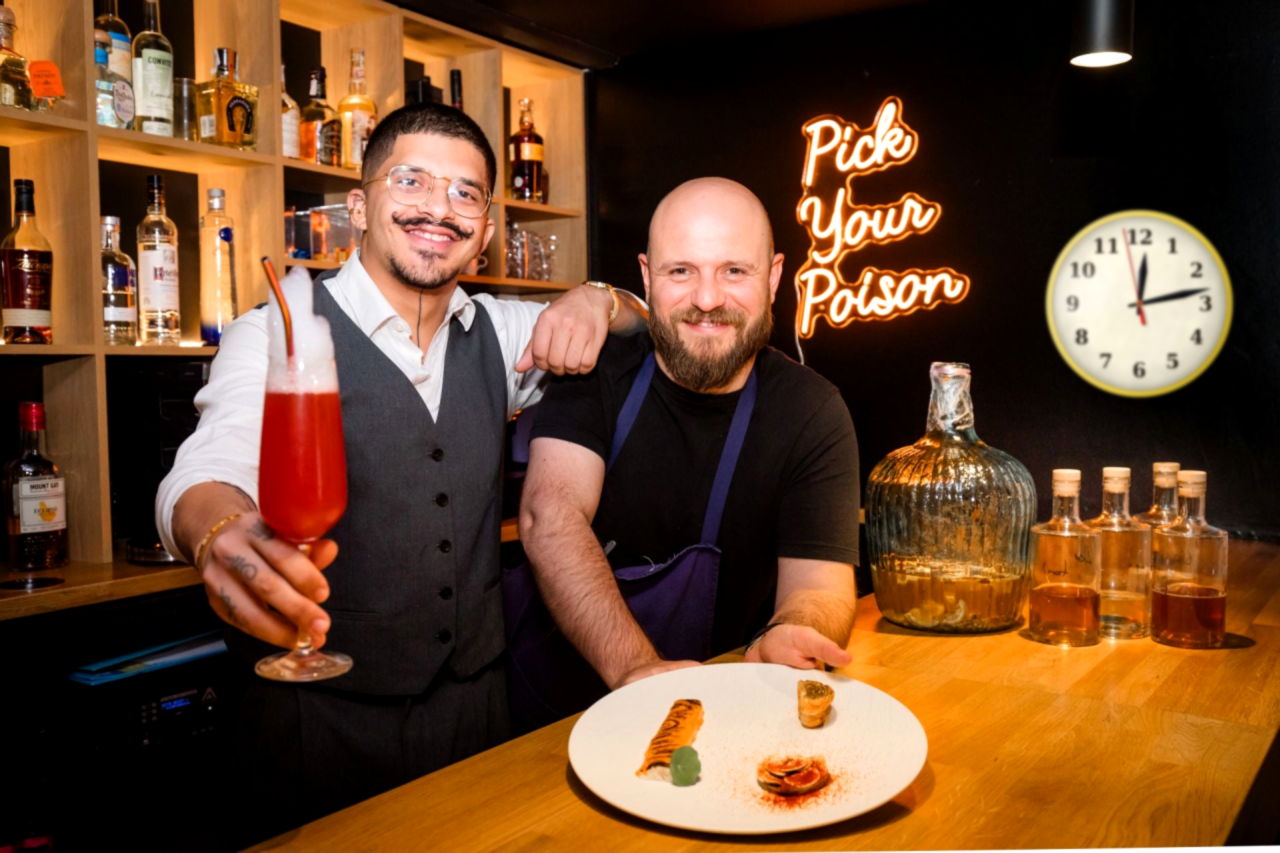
h=12 m=12 s=58
